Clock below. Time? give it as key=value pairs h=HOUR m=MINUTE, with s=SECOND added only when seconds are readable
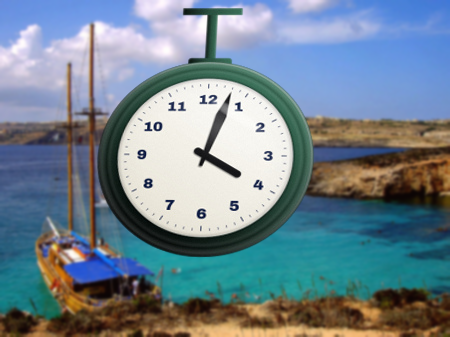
h=4 m=3
